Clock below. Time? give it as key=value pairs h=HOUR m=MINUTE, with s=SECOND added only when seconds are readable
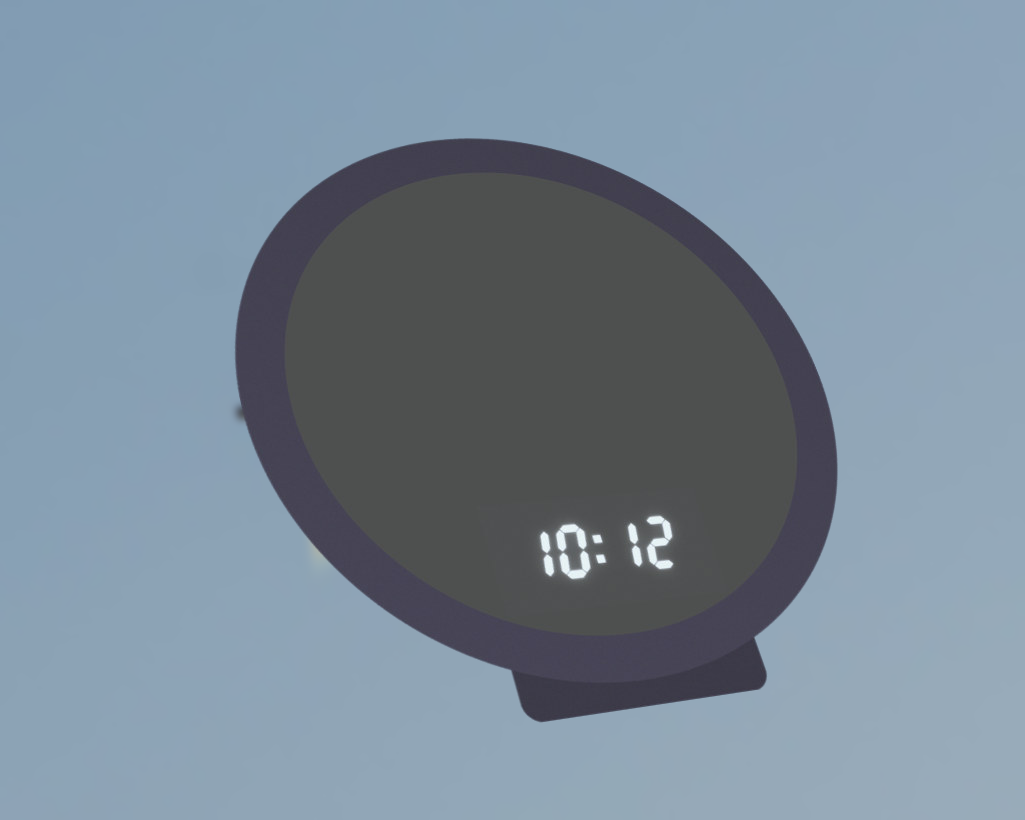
h=10 m=12
